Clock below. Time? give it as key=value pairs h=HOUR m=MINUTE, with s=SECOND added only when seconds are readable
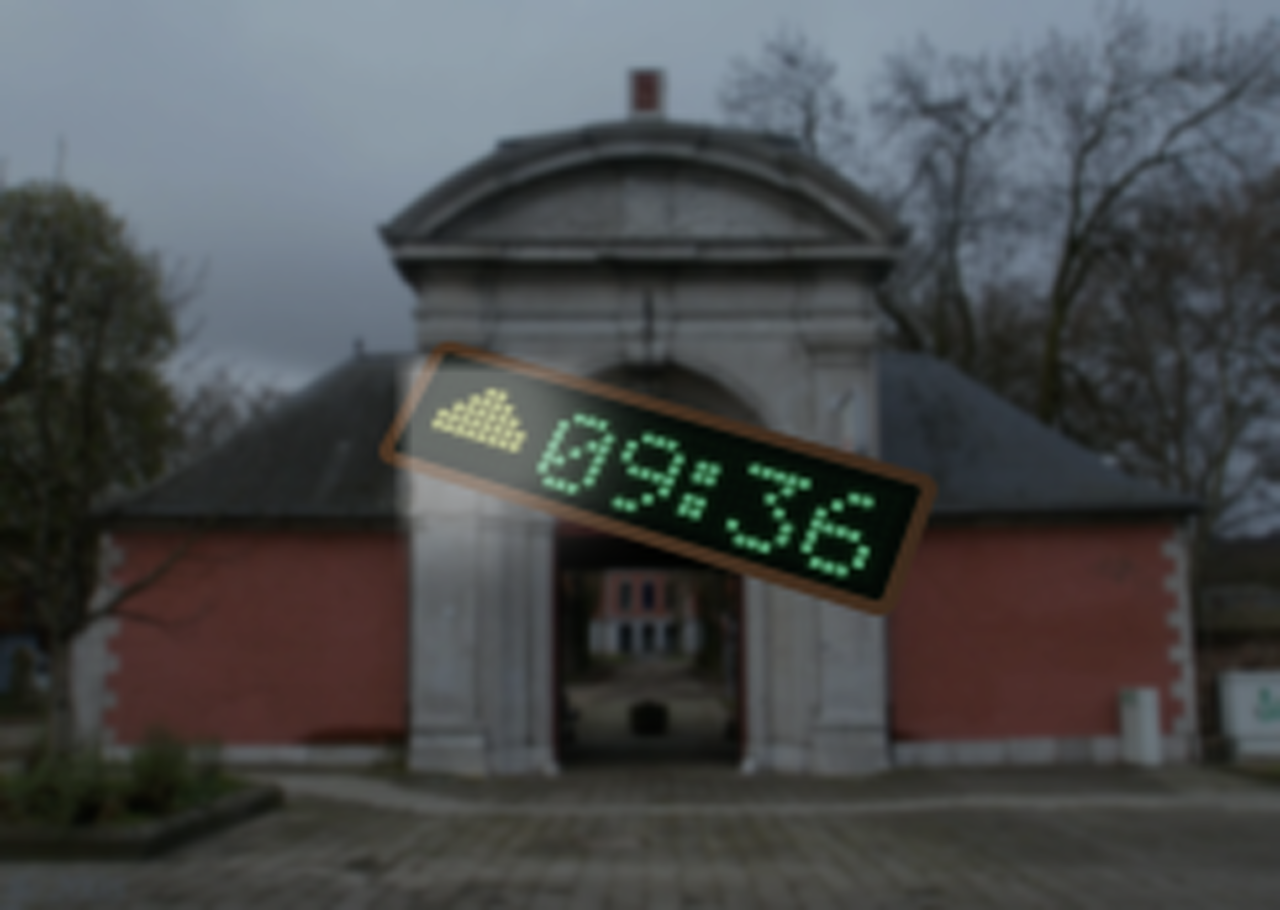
h=9 m=36
